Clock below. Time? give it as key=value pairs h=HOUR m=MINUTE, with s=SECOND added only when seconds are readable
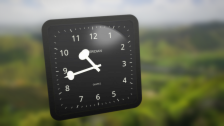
h=10 m=43
